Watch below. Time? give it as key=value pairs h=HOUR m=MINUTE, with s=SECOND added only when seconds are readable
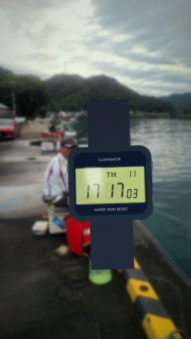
h=17 m=17 s=3
